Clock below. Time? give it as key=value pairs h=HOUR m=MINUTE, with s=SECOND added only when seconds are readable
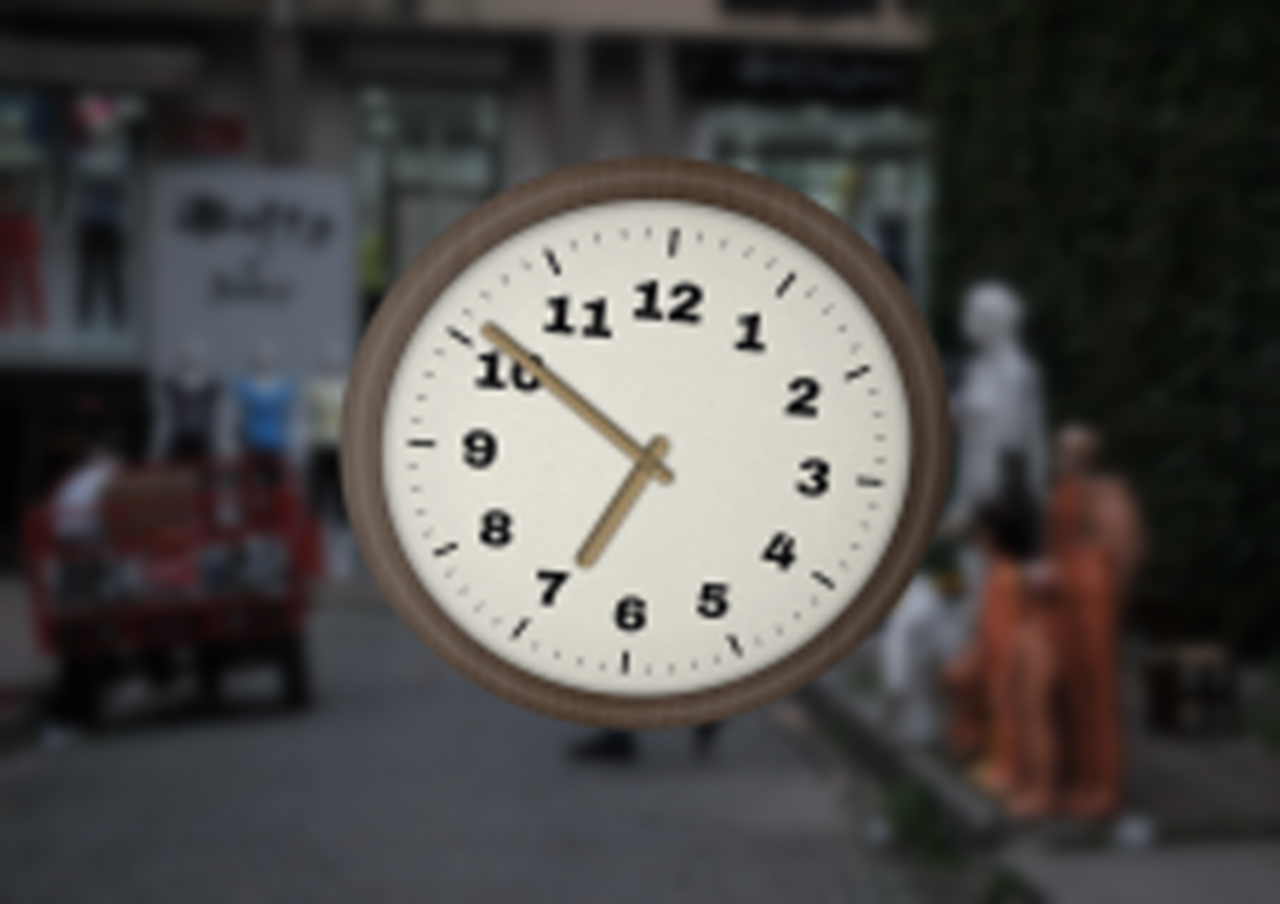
h=6 m=51
